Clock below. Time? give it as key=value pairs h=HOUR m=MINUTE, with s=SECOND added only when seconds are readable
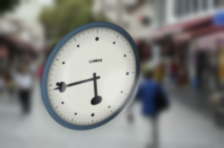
h=5 m=44
